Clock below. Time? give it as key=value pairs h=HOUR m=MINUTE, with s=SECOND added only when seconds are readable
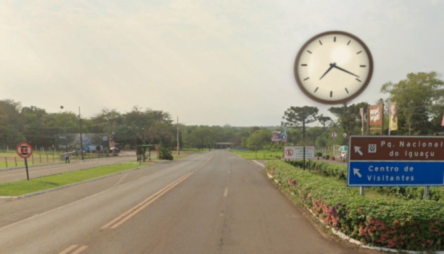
h=7 m=19
